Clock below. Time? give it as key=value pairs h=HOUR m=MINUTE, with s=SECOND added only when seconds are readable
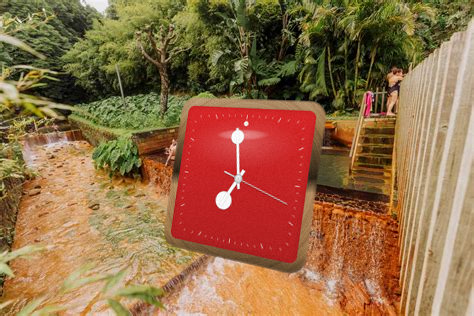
h=6 m=58 s=18
